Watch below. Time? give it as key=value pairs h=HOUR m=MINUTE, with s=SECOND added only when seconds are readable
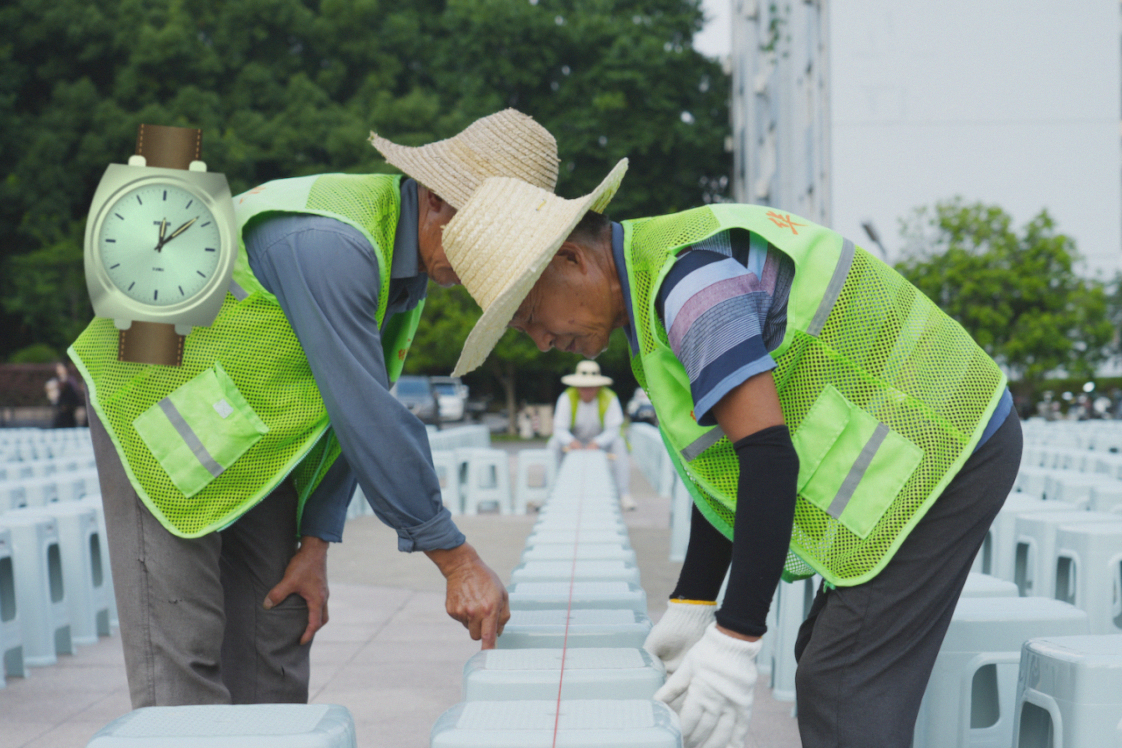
h=12 m=8
